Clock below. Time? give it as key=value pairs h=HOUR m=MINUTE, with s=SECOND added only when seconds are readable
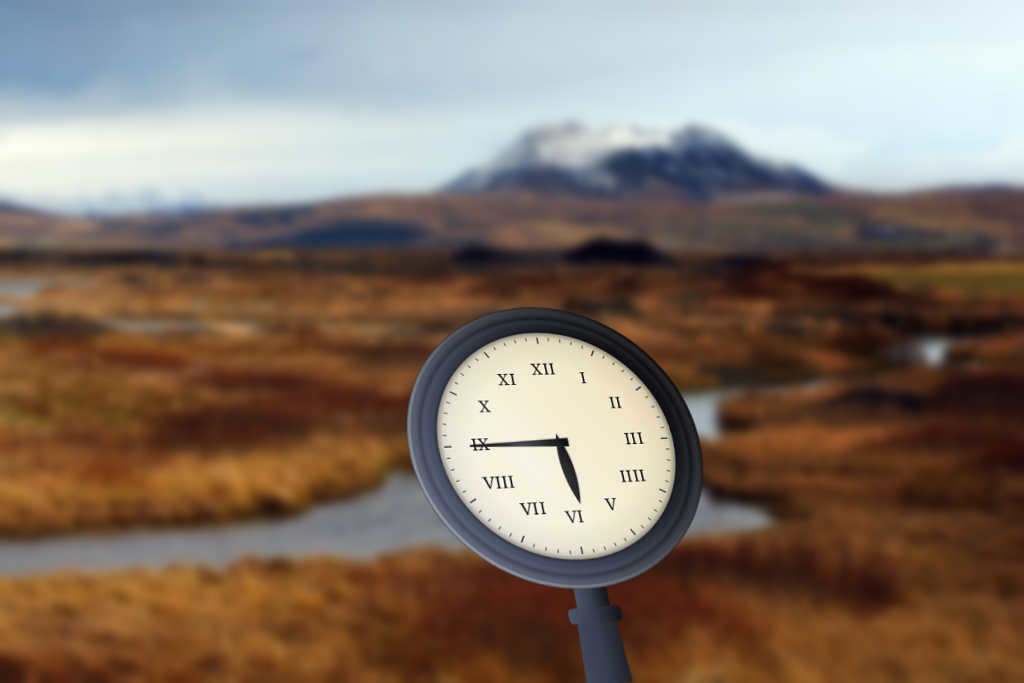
h=5 m=45
